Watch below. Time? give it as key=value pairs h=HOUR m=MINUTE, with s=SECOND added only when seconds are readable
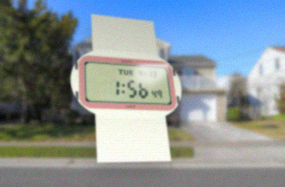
h=1 m=56
